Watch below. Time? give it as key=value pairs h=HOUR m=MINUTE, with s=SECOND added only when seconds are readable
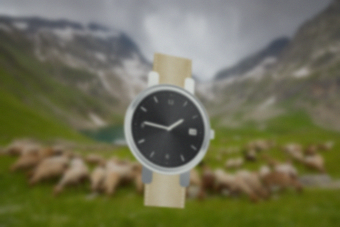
h=1 m=46
